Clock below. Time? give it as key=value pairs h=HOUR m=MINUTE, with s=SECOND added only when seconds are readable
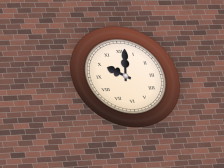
h=10 m=2
